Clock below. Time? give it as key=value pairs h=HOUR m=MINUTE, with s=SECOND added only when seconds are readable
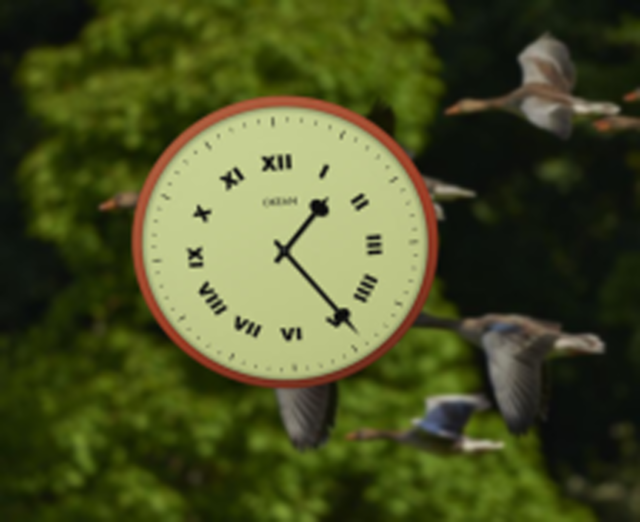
h=1 m=24
